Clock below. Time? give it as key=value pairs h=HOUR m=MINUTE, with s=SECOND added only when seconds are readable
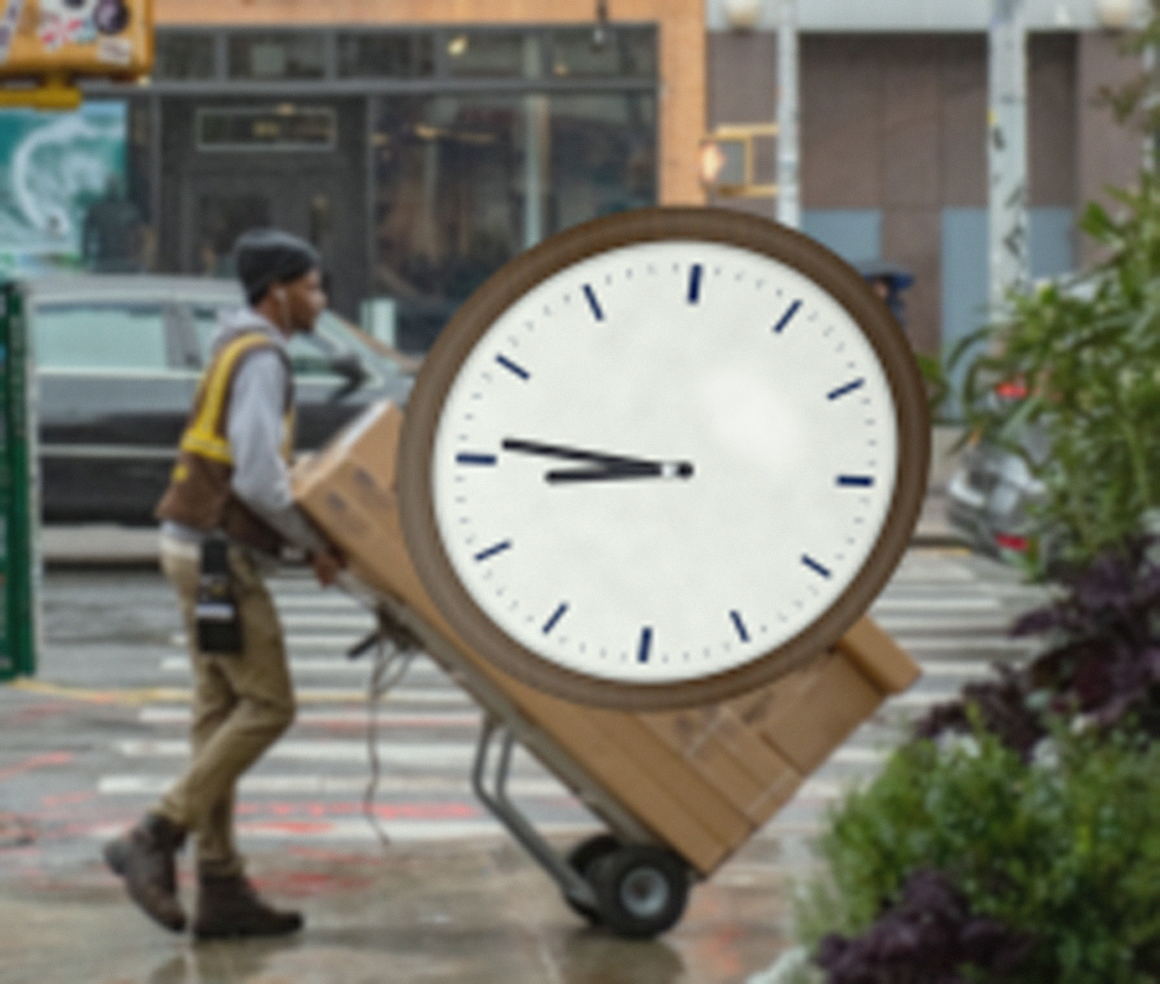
h=8 m=46
